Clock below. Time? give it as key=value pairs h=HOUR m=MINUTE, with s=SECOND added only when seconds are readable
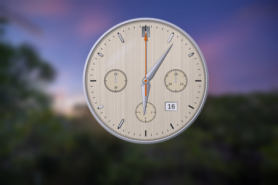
h=6 m=6
